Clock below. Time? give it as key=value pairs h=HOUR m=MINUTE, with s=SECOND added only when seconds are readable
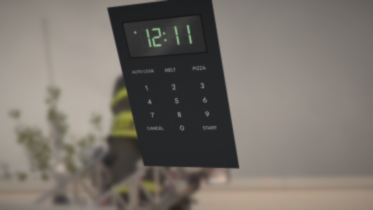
h=12 m=11
